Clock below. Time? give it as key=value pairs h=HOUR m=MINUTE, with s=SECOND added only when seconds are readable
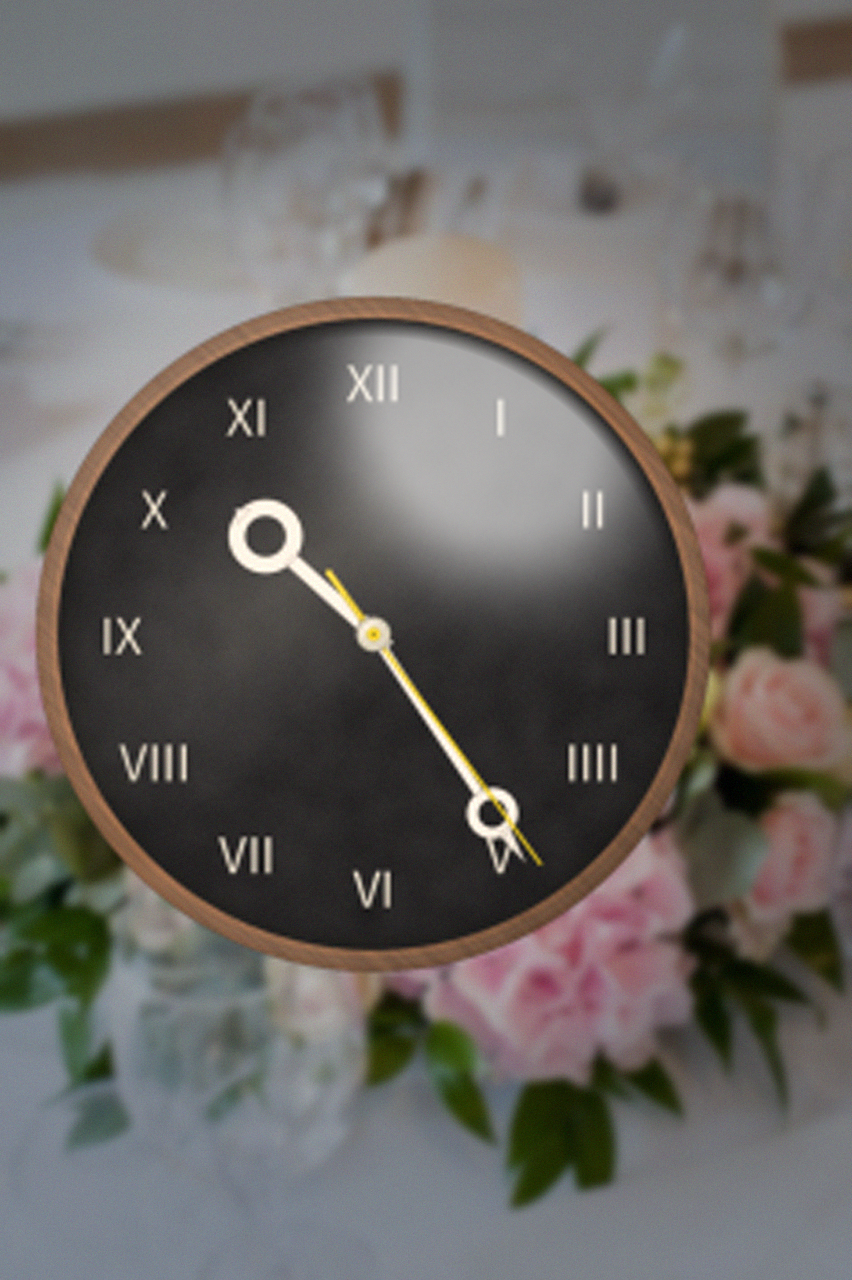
h=10 m=24 s=24
